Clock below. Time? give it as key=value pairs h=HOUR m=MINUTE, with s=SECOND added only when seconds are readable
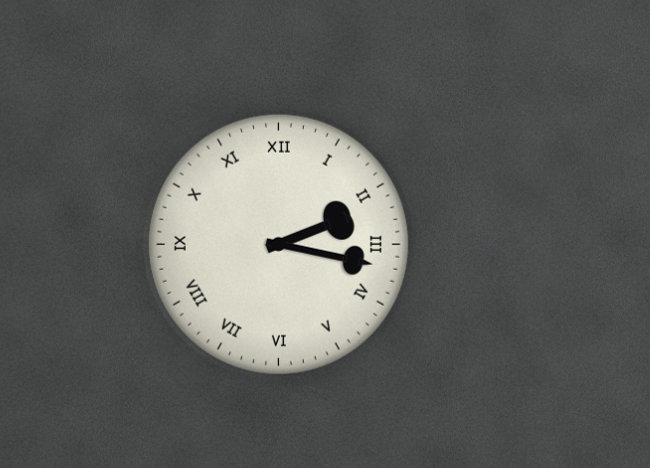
h=2 m=17
